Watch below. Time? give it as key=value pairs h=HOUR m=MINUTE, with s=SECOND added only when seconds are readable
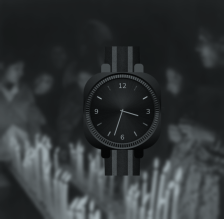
h=3 m=33
